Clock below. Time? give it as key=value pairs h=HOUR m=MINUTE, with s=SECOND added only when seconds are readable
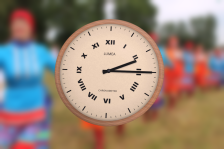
h=2 m=15
